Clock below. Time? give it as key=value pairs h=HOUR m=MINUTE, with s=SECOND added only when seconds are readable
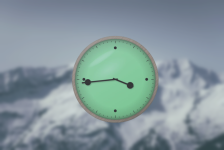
h=3 m=44
